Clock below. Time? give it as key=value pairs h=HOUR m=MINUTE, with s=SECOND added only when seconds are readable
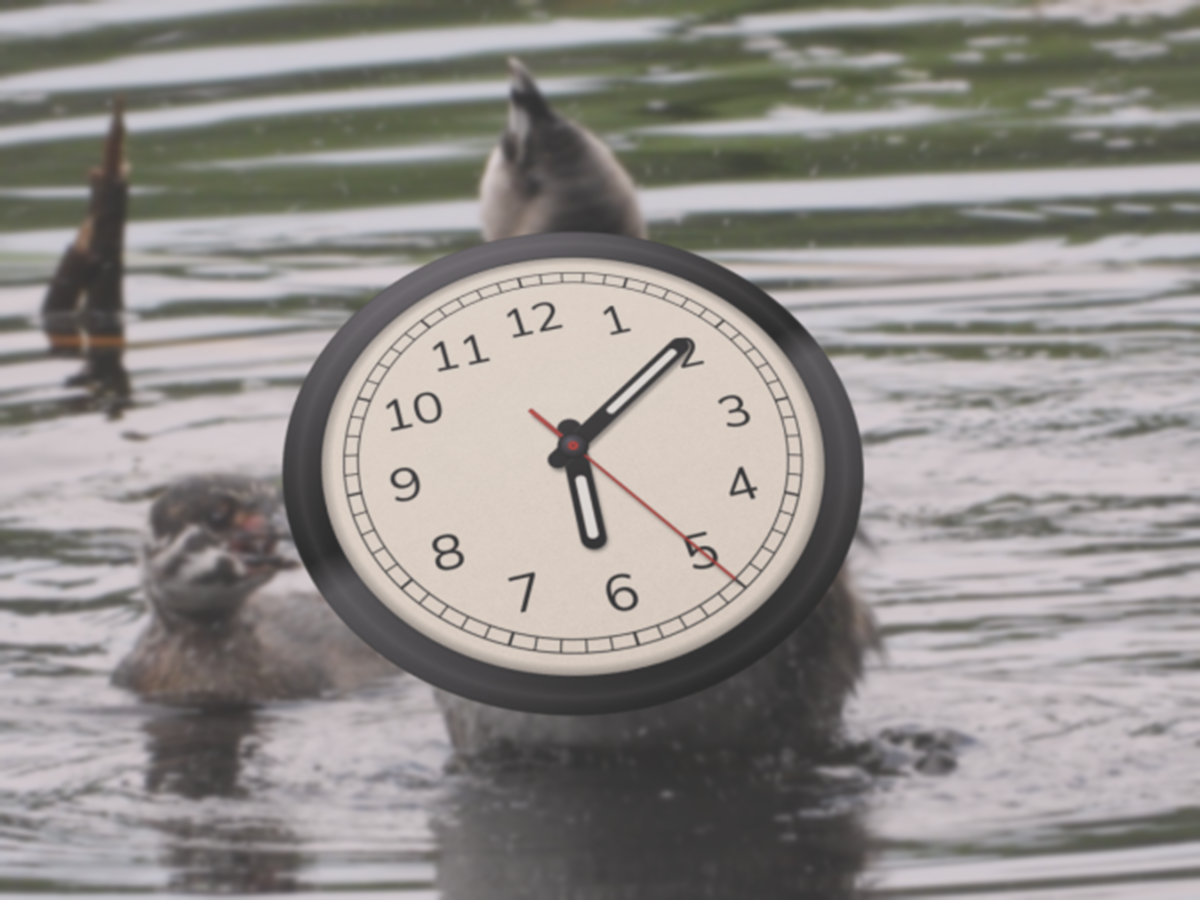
h=6 m=9 s=25
